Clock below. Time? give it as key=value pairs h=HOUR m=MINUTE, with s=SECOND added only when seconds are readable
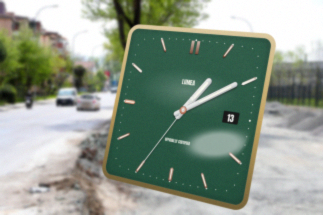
h=1 m=9 s=35
